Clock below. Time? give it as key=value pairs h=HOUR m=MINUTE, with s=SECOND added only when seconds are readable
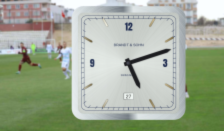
h=5 m=12
